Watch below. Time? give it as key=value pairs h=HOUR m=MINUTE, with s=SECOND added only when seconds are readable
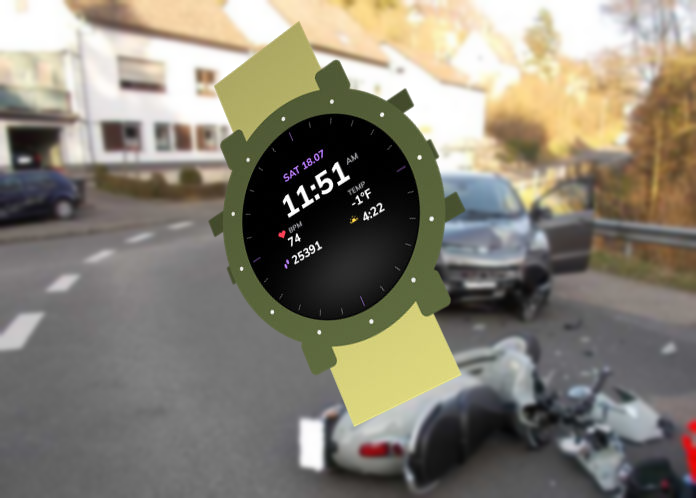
h=11 m=51
